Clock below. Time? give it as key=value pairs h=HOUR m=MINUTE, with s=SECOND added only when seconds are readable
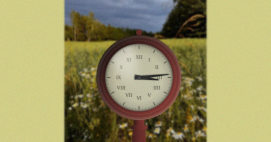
h=3 m=14
